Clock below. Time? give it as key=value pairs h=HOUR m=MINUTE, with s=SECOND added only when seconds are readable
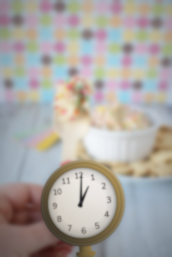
h=1 m=1
